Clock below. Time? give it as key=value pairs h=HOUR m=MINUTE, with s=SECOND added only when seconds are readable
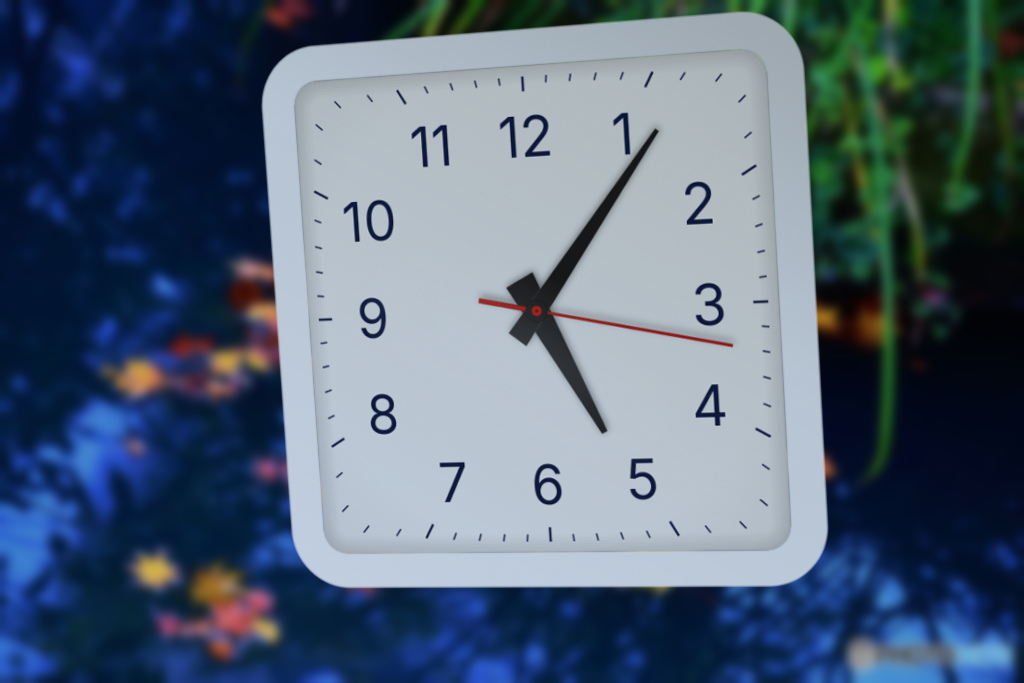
h=5 m=6 s=17
